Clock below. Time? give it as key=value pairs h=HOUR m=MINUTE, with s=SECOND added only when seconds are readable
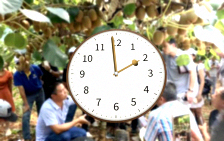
h=1 m=59
